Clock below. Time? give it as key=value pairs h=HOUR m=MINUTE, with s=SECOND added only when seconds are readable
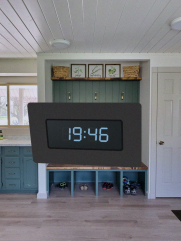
h=19 m=46
